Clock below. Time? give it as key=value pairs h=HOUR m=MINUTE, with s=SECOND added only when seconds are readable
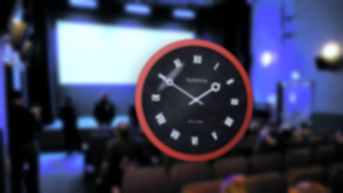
h=1 m=50
